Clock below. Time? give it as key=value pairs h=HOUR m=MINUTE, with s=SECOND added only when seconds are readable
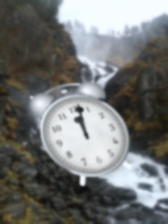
h=12 m=2
